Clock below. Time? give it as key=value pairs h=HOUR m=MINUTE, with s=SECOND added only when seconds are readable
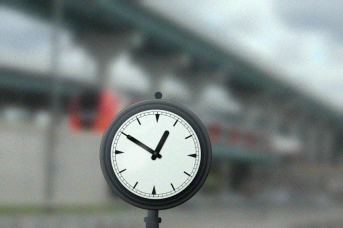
h=12 m=50
